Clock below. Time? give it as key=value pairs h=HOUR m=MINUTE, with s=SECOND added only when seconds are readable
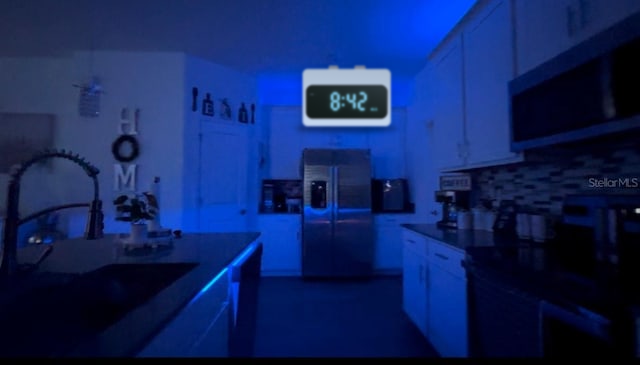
h=8 m=42
